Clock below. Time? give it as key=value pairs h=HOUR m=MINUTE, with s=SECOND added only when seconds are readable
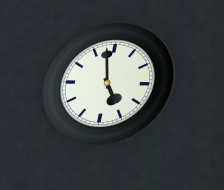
h=4 m=58
